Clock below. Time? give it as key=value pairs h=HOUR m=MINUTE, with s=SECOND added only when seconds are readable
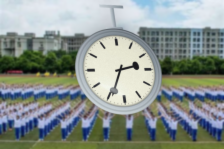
h=2 m=34
